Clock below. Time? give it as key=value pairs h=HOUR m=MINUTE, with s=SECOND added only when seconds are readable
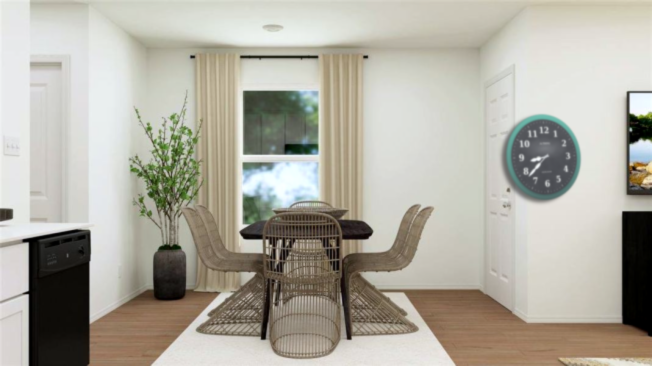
h=8 m=38
